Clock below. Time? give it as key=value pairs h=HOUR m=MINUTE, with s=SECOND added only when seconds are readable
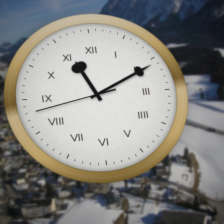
h=11 m=10 s=43
